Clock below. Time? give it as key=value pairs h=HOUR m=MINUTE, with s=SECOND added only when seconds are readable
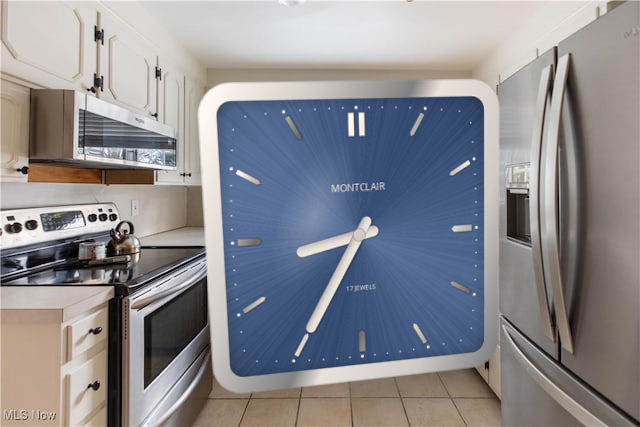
h=8 m=35
